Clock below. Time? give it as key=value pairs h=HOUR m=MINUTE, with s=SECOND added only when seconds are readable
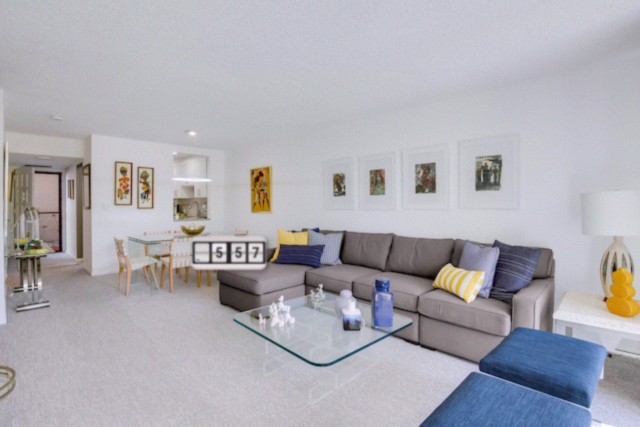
h=5 m=57
